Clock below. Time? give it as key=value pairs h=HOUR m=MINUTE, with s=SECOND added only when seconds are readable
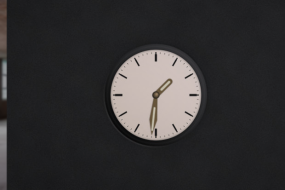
h=1 m=31
